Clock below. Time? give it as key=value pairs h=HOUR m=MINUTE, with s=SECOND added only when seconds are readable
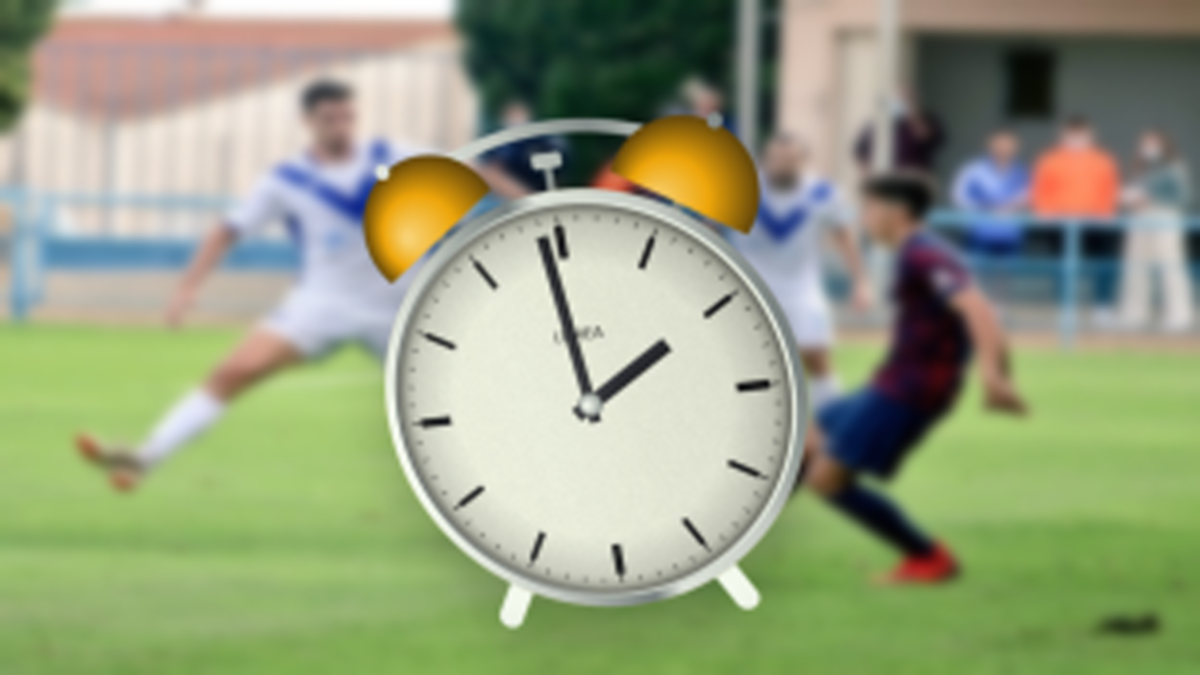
h=1 m=59
